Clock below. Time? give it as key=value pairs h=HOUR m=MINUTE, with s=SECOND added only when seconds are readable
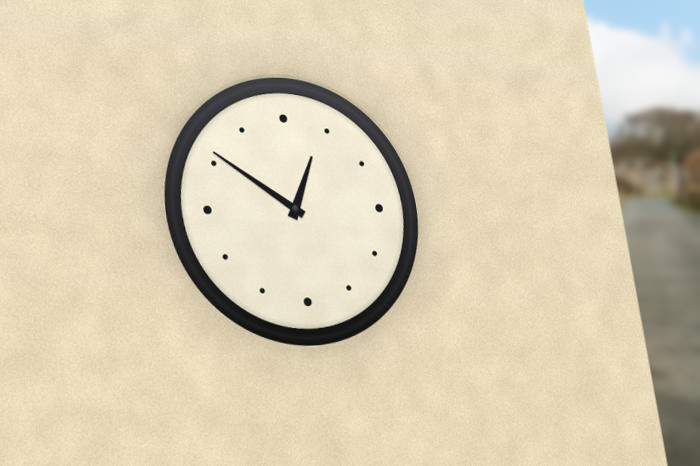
h=12 m=51
